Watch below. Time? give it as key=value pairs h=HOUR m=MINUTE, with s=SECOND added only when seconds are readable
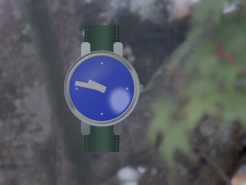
h=9 m=47
